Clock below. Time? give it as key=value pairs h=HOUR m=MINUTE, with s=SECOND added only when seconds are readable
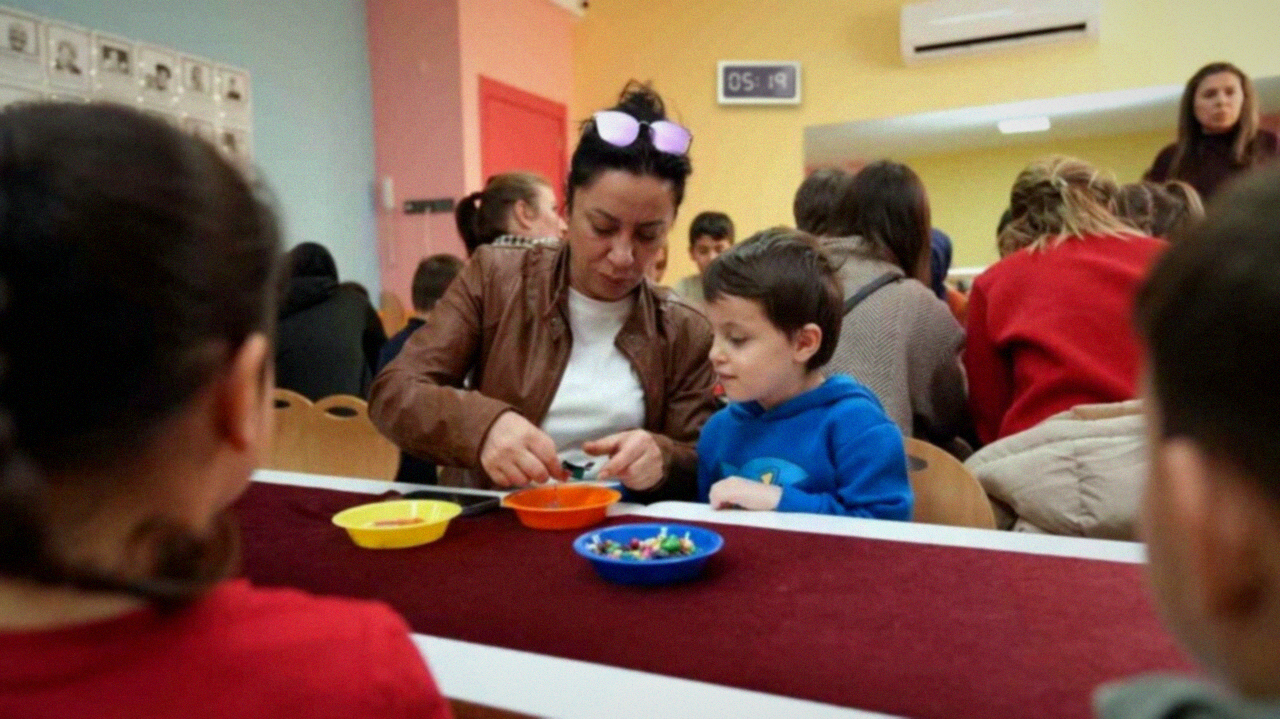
h=5 m=19
